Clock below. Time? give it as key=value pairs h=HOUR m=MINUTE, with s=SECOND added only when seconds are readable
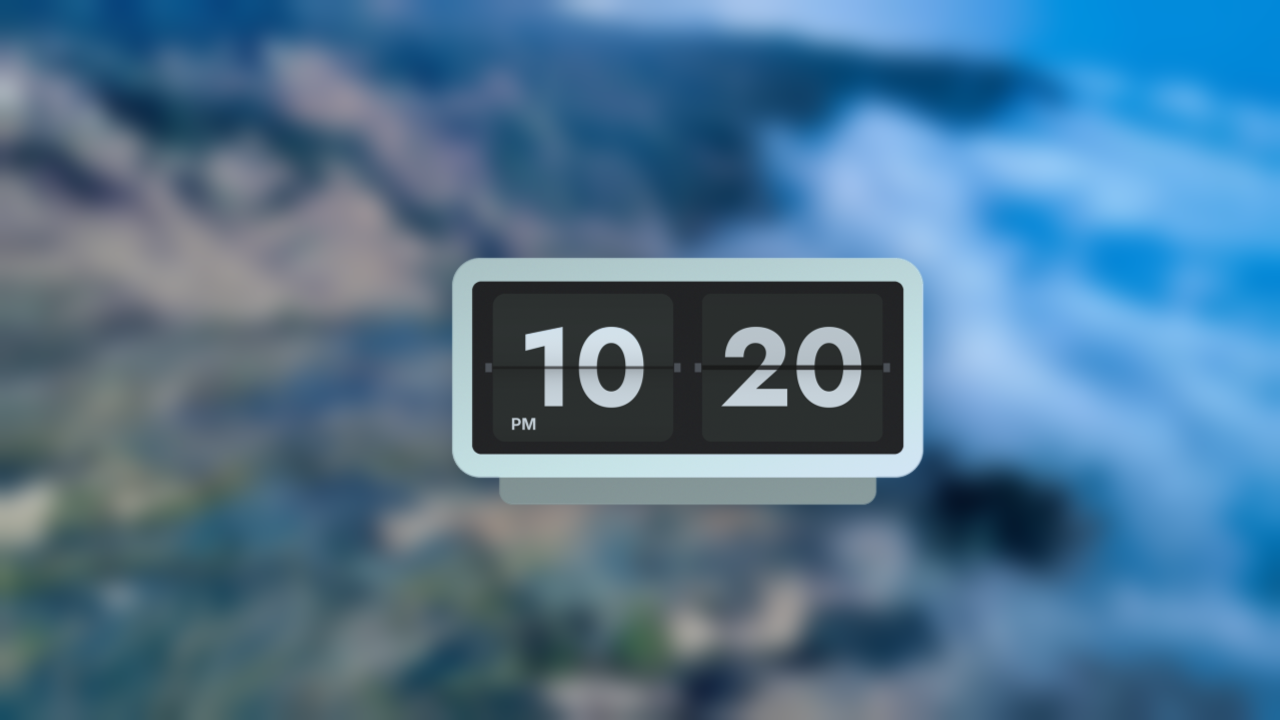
h=10 m=20
